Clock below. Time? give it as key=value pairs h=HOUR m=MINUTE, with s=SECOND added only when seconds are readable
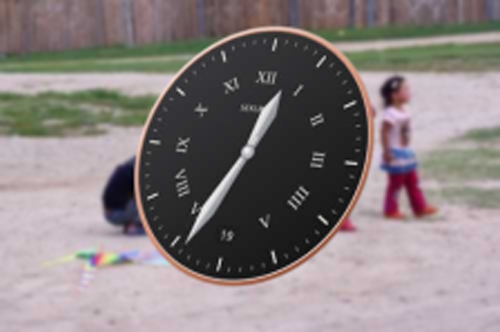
h=12 m=34
